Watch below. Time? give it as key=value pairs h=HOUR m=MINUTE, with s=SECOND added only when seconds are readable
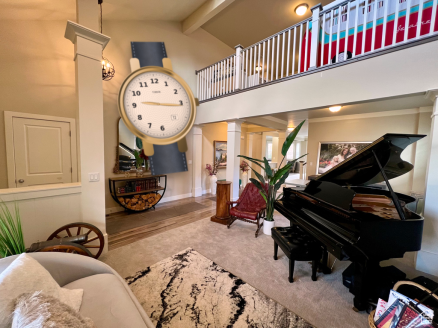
h=9 m=16
